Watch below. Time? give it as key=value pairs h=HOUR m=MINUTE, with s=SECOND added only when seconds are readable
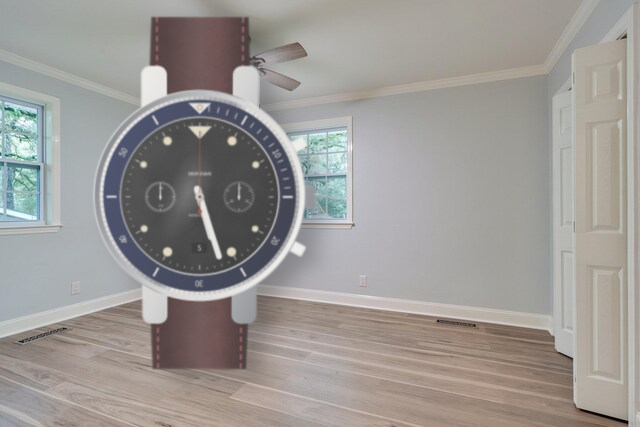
h=5 m=27
